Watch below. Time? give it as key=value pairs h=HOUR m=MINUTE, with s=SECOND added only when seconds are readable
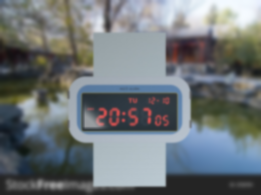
h=20 m=57 s=5
